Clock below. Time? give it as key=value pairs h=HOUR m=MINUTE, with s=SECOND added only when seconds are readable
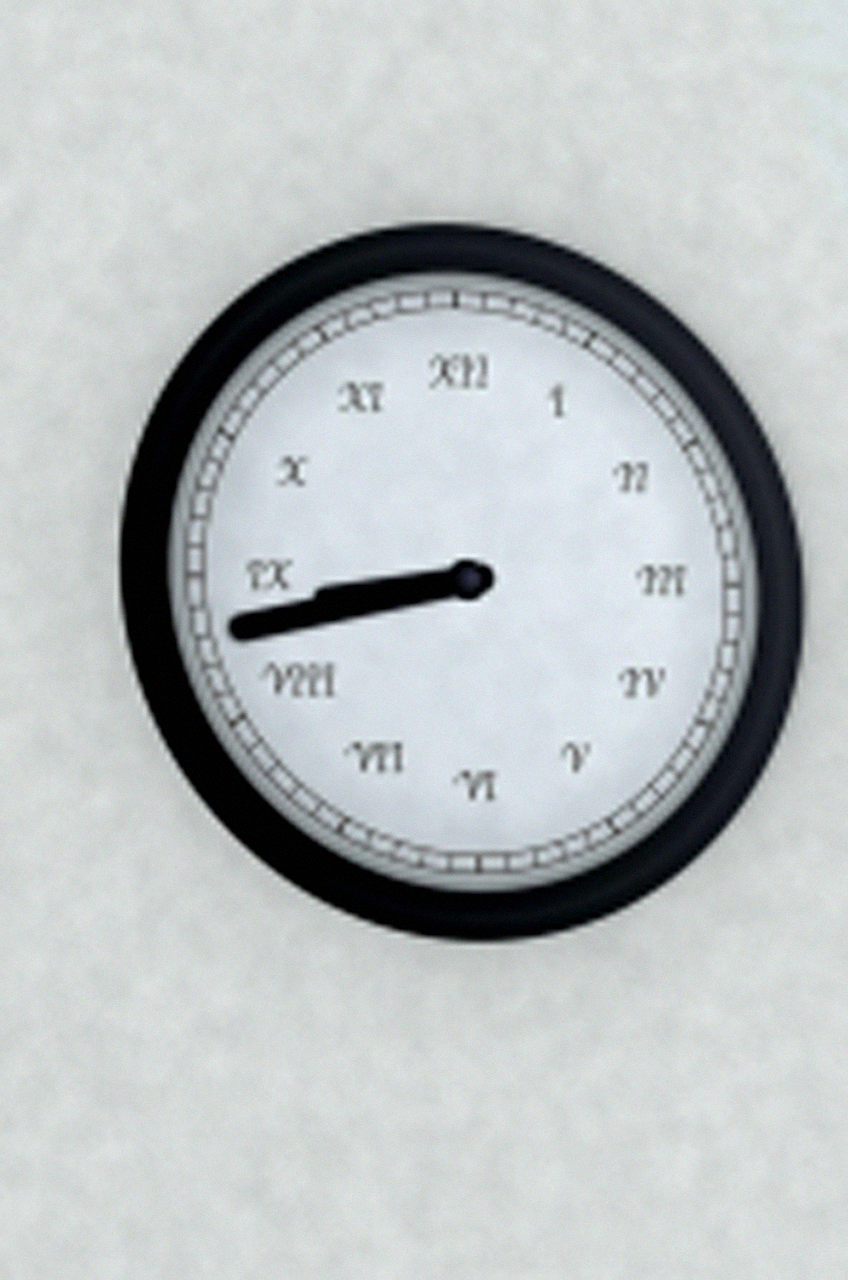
h=8 m=43
